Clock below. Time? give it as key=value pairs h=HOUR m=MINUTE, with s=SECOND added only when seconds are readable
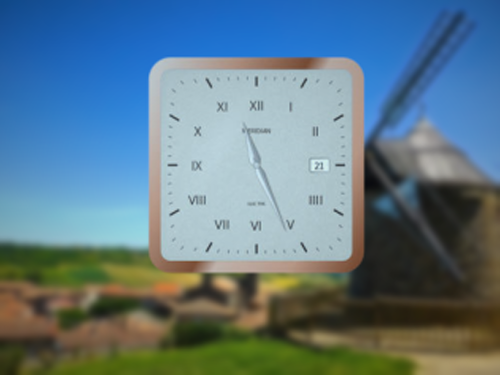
h=11 m=26
